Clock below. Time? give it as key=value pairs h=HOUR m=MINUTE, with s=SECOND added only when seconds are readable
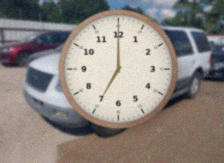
h=7 m=0
